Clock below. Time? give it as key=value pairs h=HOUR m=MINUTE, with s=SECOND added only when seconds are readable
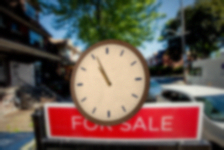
h=10 m=56
